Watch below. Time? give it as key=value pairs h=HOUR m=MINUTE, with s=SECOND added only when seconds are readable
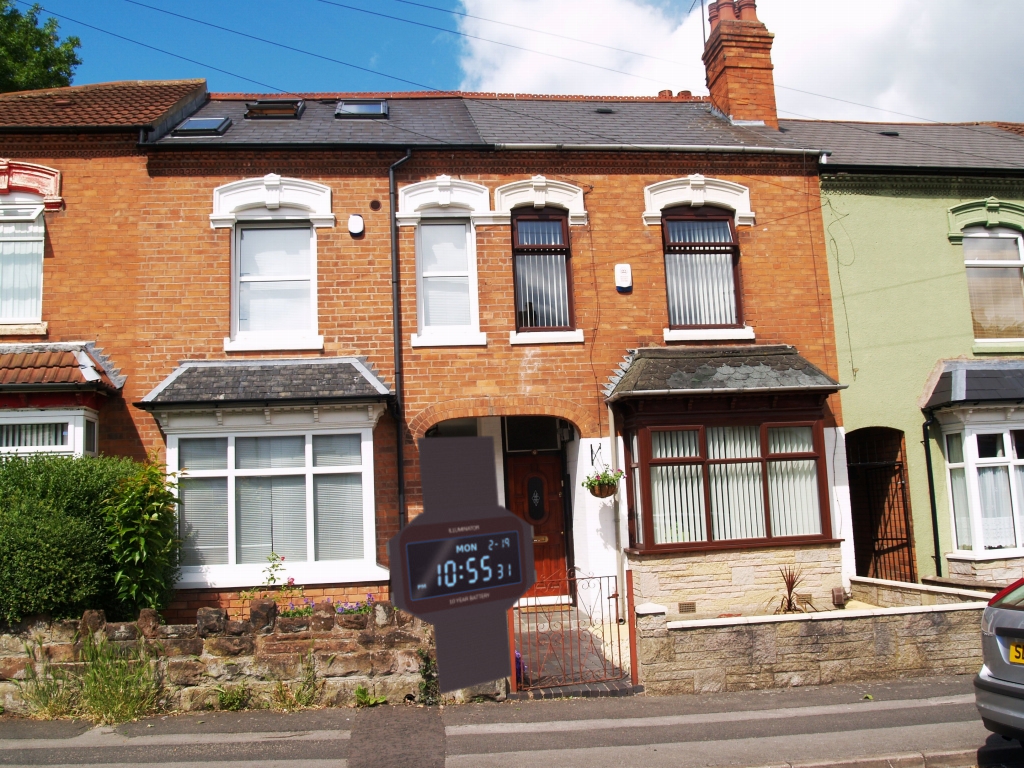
h=10 m=55 s=31
